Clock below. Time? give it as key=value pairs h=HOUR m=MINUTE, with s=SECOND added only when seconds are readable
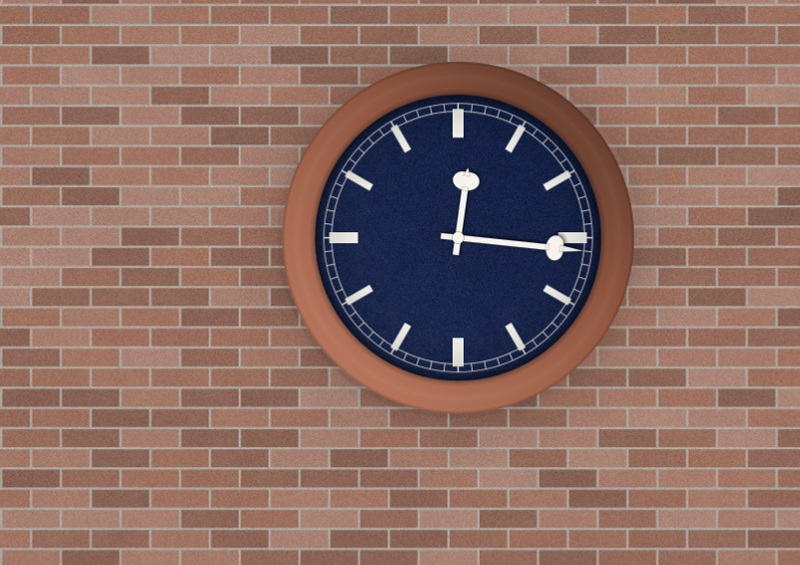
h=12 m=16
